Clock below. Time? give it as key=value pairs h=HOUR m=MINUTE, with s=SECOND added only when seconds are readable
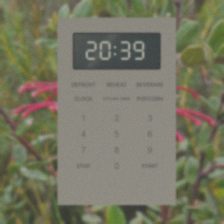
h=20 m=39
